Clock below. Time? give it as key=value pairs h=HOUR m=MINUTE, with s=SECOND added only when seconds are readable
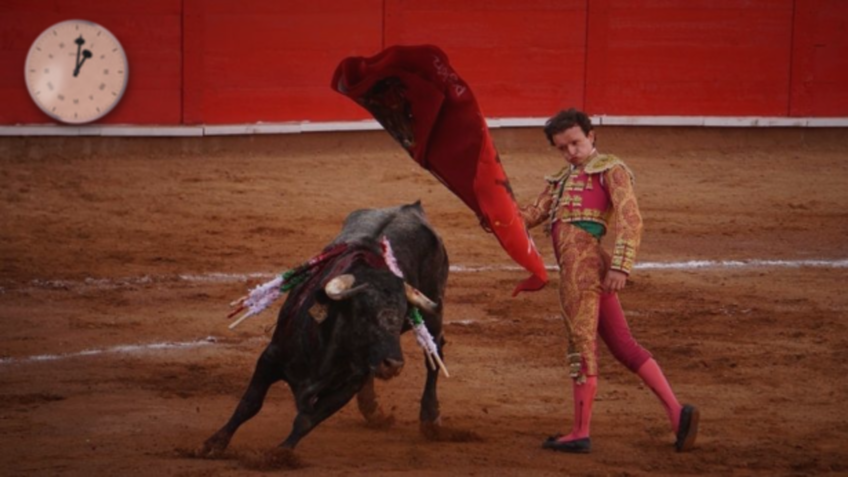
h=1 m=1
